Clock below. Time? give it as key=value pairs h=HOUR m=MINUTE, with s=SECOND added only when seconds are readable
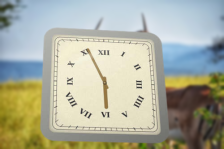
h=5 m=56
